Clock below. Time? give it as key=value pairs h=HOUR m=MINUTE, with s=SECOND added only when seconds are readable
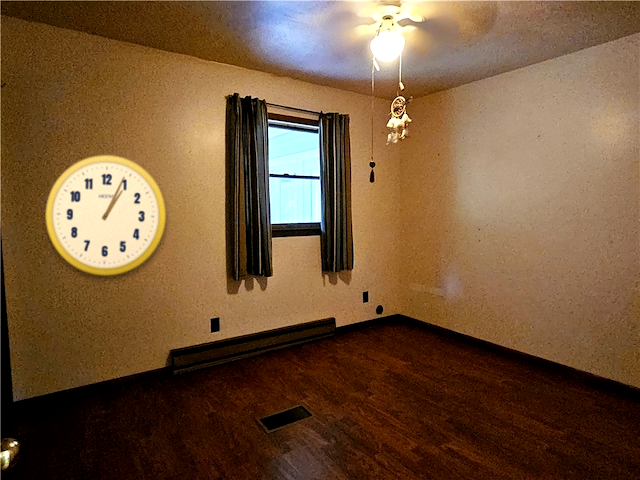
h=1 m=4
